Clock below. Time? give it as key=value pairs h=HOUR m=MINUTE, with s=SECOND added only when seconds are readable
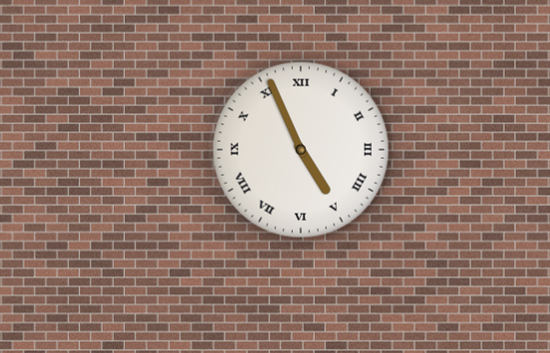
h=4 m=56
